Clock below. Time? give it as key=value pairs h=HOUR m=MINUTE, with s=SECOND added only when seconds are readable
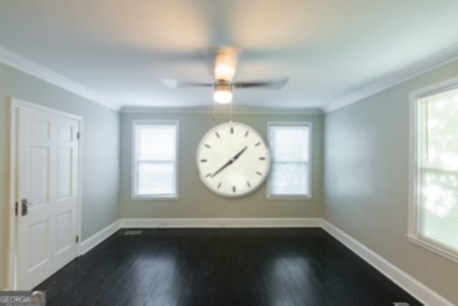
h=1 m=39
